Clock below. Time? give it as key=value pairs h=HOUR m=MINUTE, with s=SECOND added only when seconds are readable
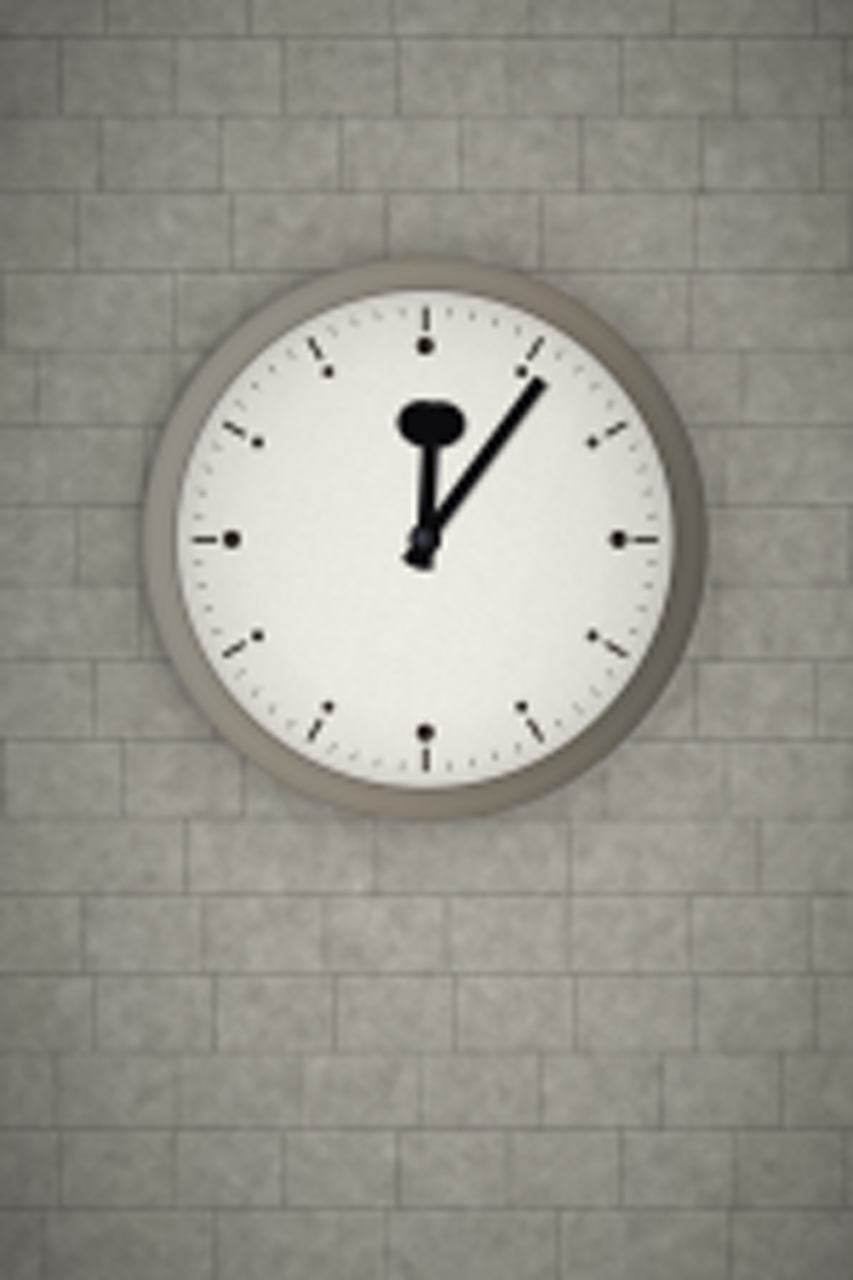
h=12 m=6
